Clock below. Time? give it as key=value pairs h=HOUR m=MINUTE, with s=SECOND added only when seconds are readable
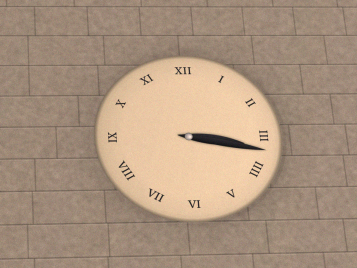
h=3 m=17
